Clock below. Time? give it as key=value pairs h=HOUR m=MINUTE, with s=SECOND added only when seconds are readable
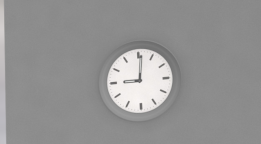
h=9 m=1
